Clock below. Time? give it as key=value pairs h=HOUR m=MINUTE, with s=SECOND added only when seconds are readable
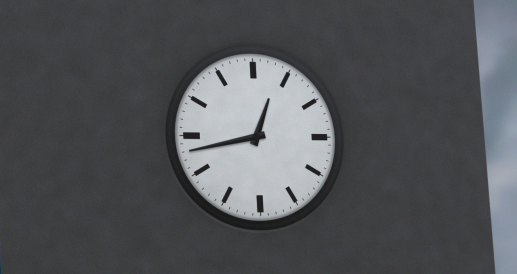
h=12 m=43
